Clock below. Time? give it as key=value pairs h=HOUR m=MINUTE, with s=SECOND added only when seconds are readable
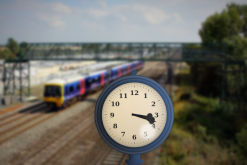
h=3 m=18
